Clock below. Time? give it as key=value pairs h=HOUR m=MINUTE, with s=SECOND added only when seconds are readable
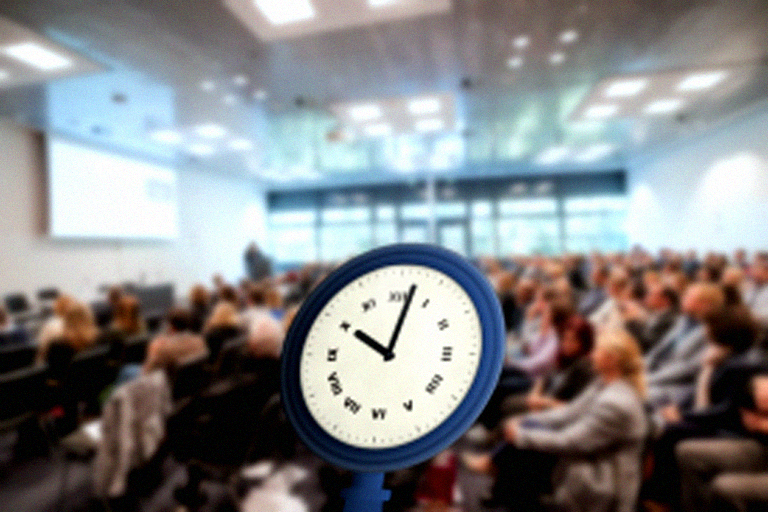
h=10 m=2
